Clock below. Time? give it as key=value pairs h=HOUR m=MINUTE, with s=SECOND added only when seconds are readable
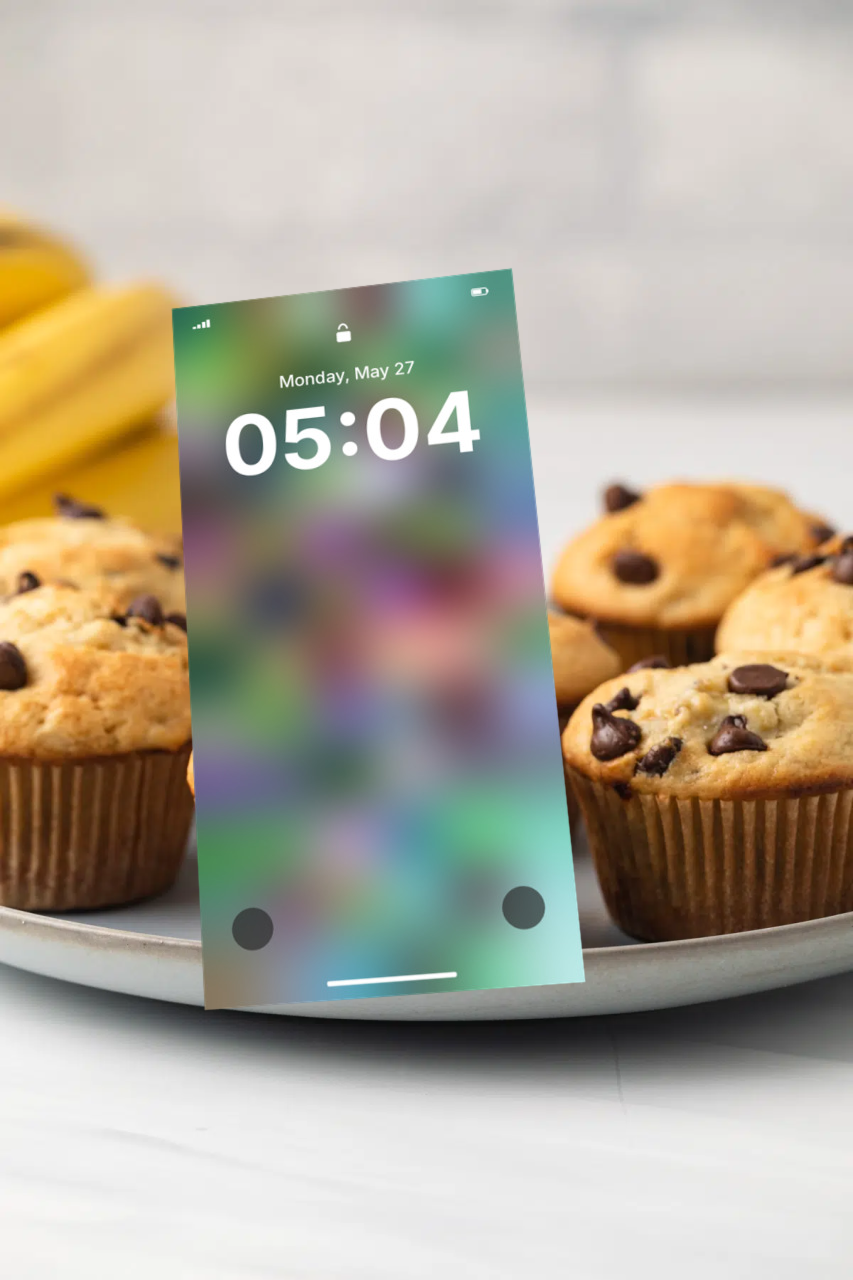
h=5 m=4
